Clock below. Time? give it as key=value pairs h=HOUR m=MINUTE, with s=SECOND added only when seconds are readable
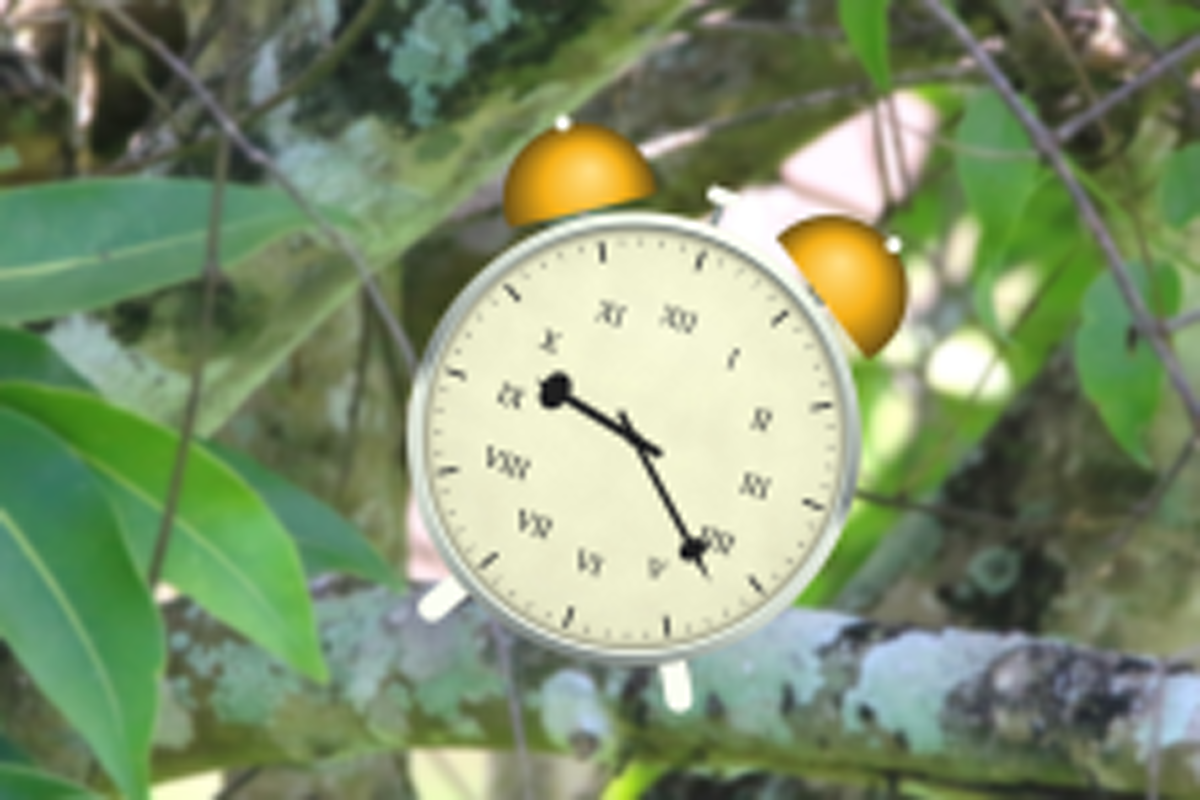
h=9 m=22
